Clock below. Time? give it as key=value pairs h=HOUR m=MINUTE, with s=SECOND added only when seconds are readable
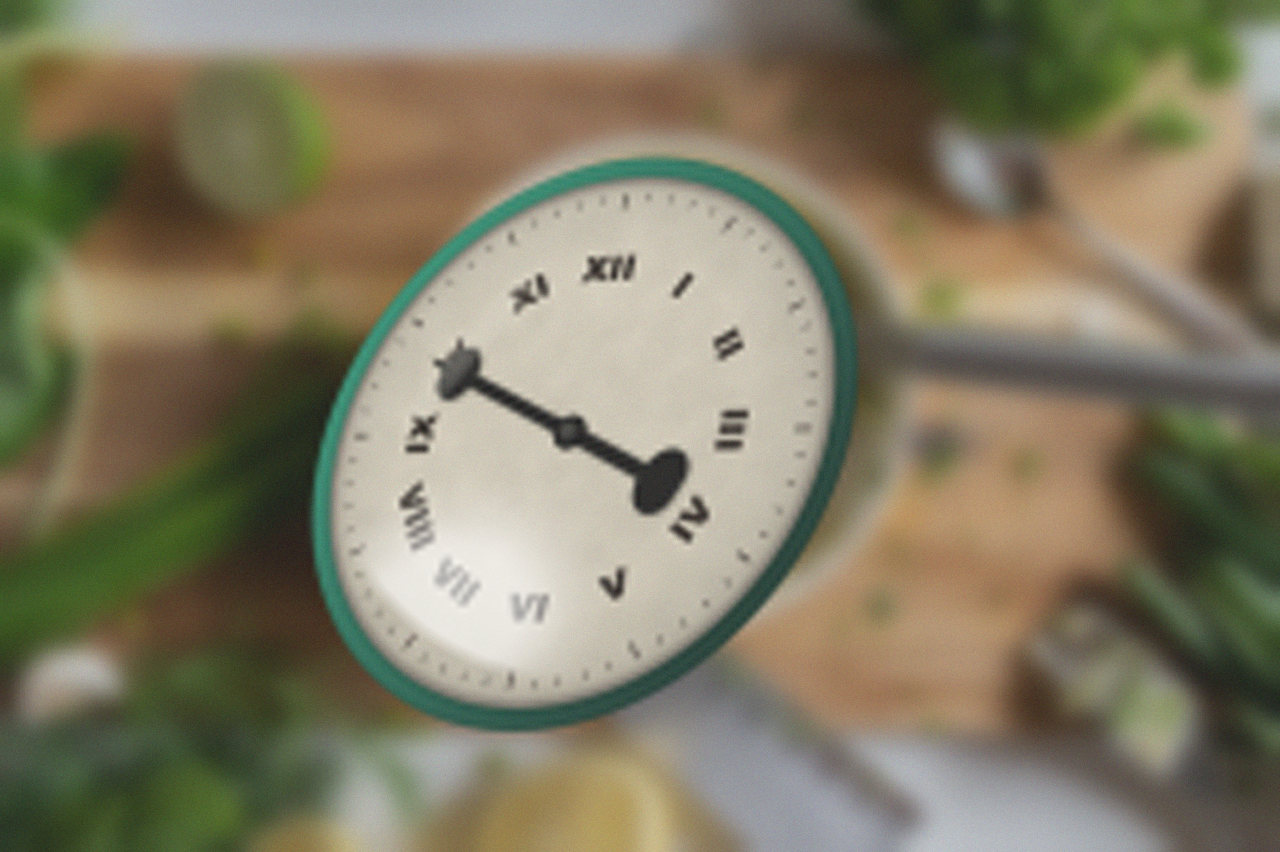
h=3 m=49
